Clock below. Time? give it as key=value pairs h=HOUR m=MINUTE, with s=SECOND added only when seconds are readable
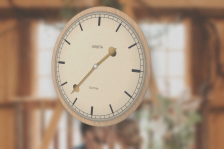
h=1 m=37
